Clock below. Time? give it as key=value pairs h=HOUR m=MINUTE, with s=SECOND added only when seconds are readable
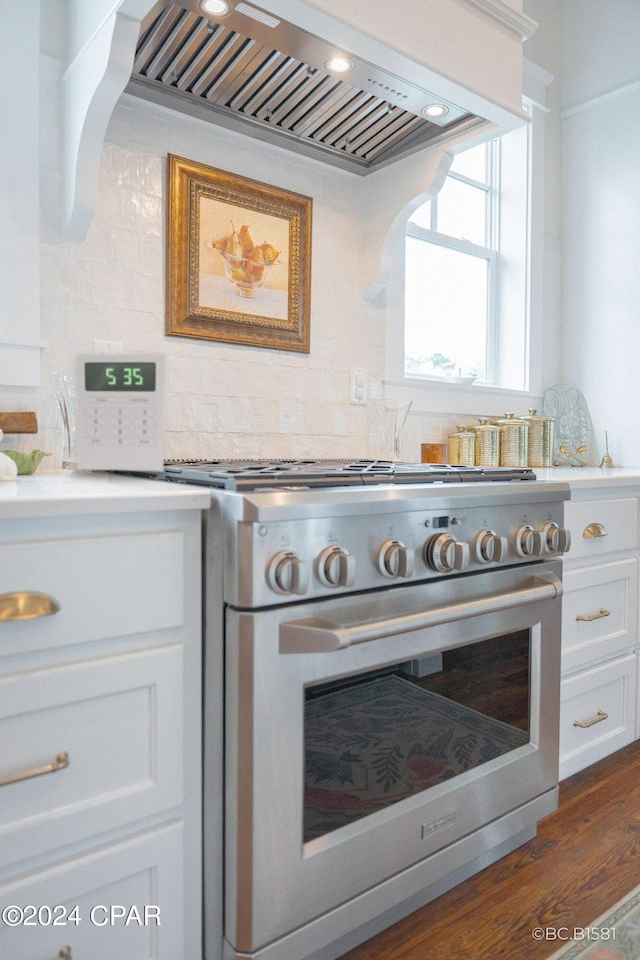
h=5 m=35
